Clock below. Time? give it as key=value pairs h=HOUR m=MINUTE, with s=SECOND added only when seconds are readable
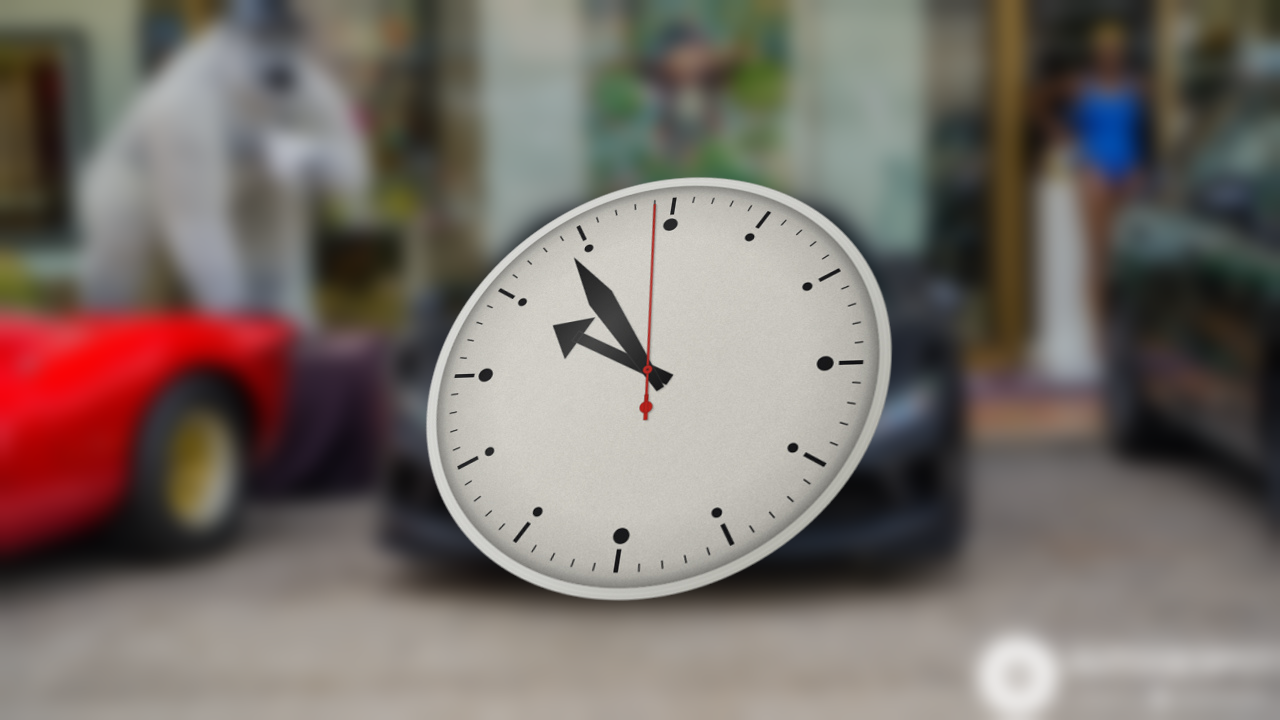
h=9 m=53 s=59
